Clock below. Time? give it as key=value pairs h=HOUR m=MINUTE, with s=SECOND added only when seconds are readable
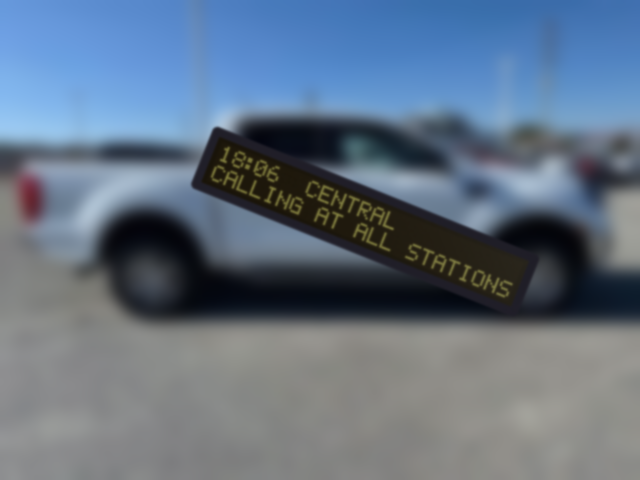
h=18 m=6
